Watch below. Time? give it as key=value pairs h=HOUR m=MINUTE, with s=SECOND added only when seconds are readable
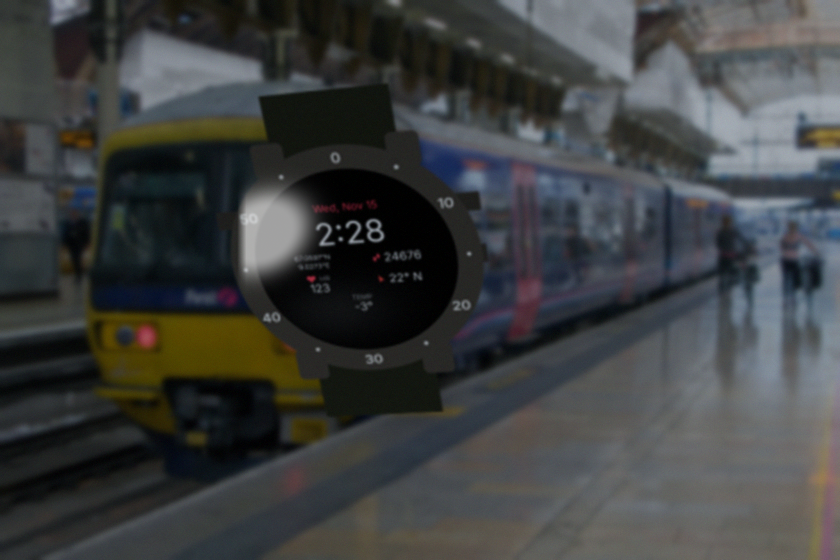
h=2 m=28
